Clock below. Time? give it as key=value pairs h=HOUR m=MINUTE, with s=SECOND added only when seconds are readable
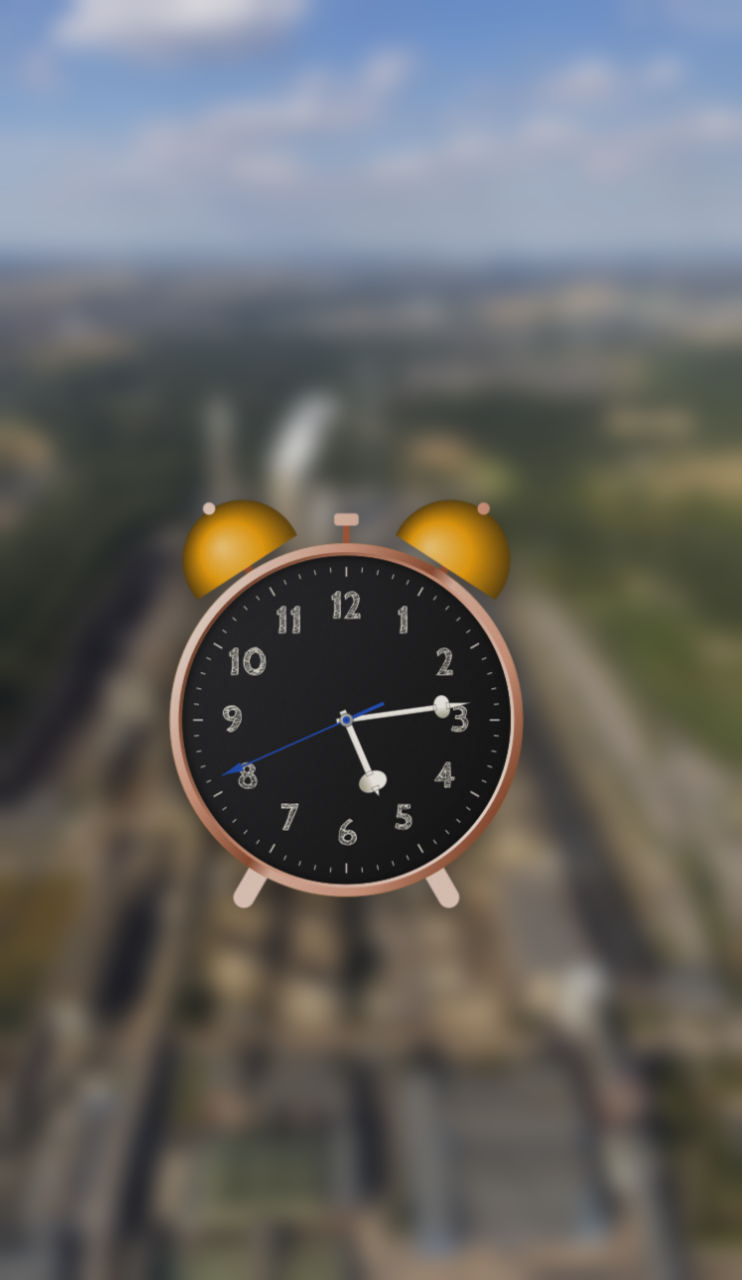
h=5 m=13 s=41
